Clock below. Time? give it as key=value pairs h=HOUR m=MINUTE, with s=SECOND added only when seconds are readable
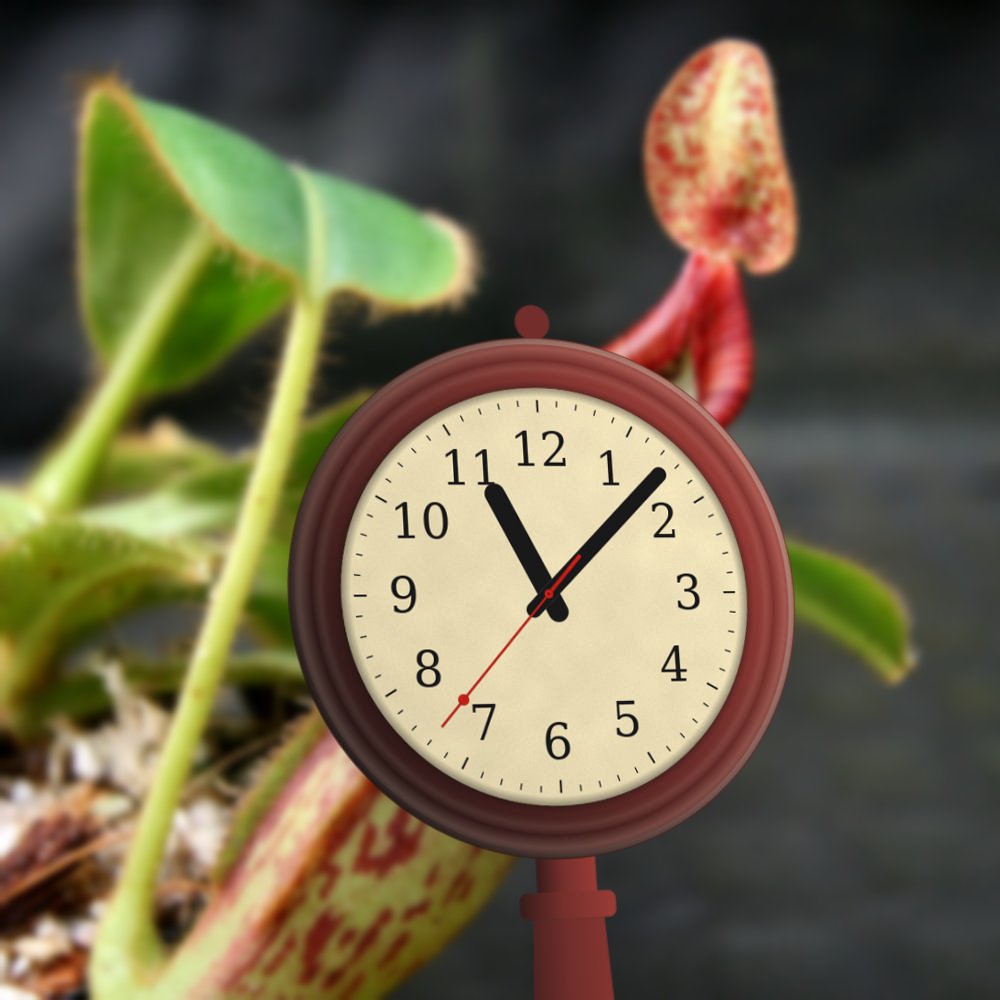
h=11 m=7 s=37
